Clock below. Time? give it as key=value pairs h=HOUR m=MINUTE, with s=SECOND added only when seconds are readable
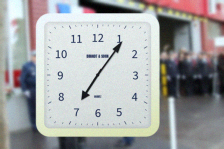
h=7 m=6
